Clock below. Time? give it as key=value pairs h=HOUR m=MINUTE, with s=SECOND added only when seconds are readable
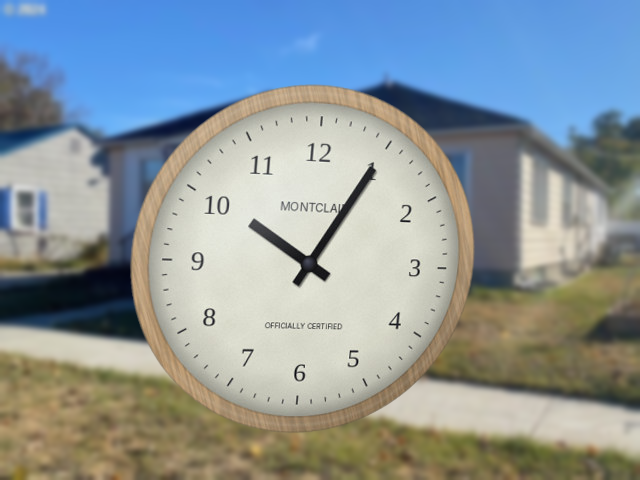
h=10 m=5
